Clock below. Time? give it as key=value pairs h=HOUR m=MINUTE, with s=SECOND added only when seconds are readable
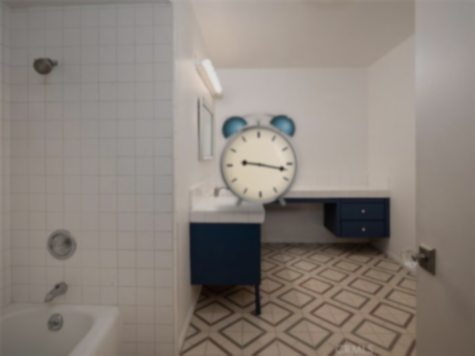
h=9 m=17
